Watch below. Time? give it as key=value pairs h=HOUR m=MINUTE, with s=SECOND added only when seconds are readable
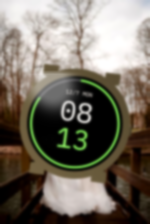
h=8 m=13
